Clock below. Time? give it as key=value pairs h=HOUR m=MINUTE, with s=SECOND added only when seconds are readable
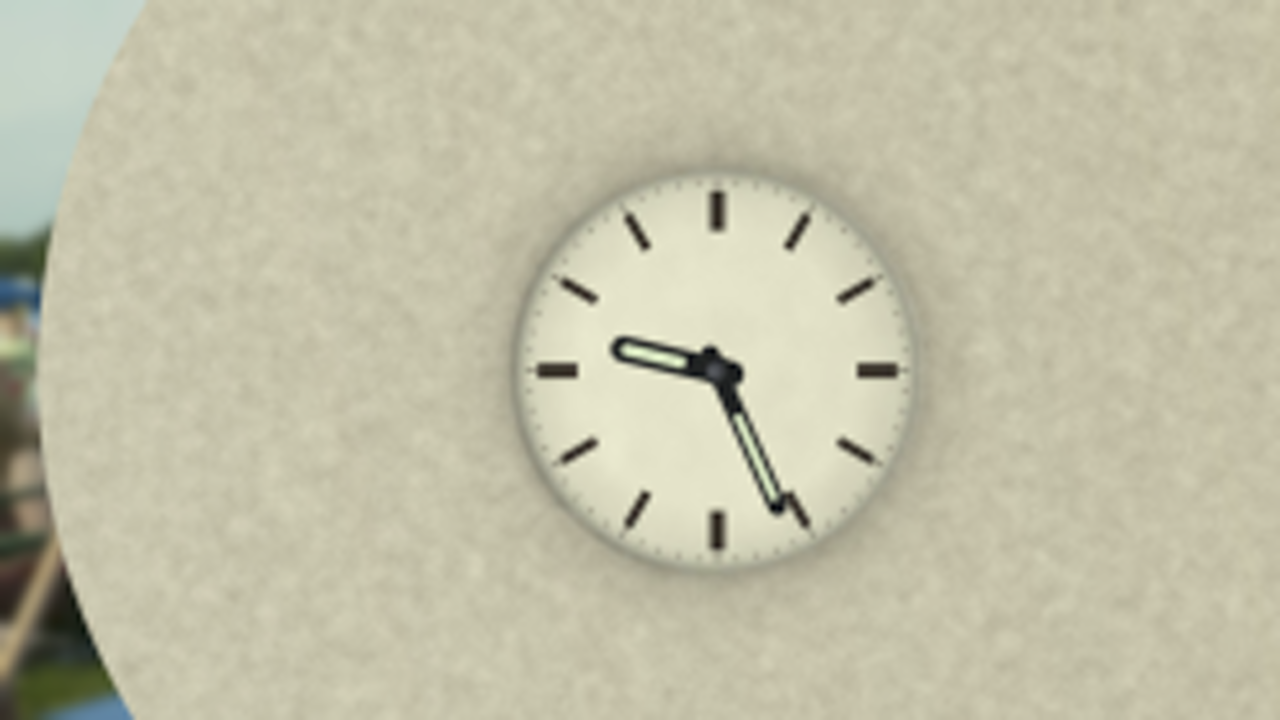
h=9 m=26
